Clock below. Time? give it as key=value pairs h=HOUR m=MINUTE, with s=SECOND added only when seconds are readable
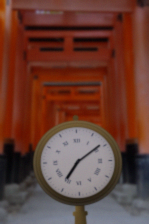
h=7 m=9
